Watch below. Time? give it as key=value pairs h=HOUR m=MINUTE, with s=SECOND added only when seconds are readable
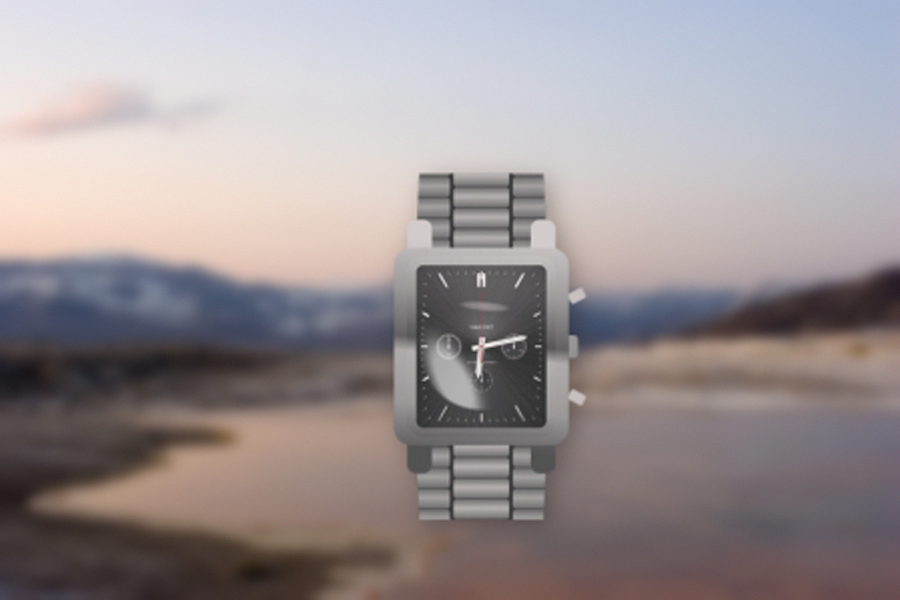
h=6 m=13
